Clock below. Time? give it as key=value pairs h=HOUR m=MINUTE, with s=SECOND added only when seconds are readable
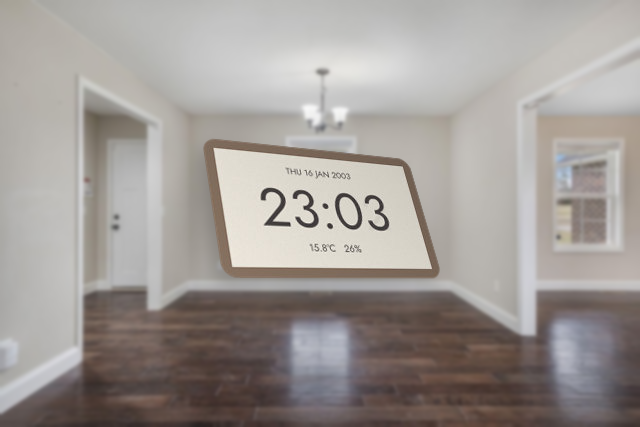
h=23 m=3
